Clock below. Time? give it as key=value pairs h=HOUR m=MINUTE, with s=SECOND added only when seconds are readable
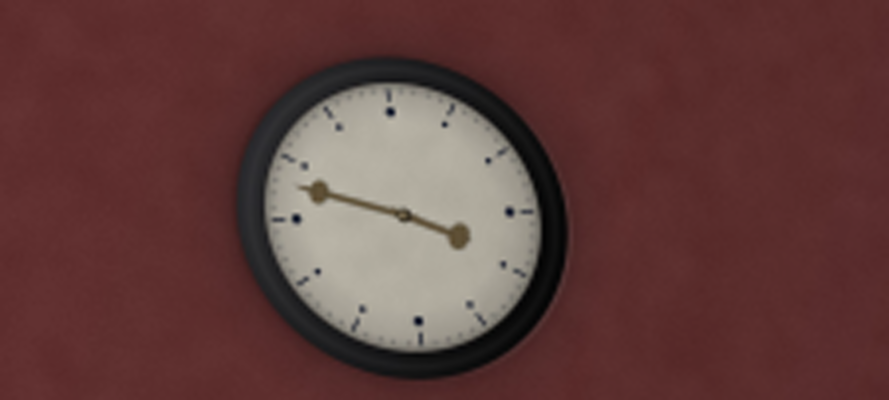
h=3 m=48
